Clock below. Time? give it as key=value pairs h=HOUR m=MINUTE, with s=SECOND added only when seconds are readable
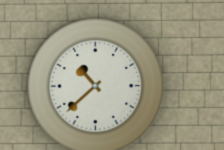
h=10 m=38
